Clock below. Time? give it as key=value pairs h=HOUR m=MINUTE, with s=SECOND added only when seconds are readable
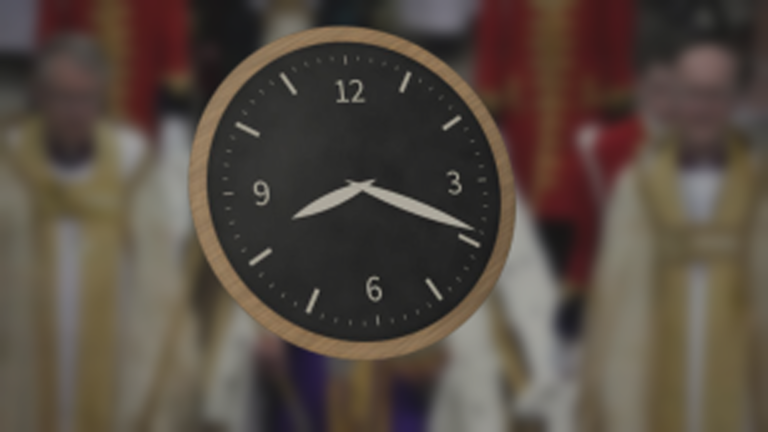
h=8 m=19
